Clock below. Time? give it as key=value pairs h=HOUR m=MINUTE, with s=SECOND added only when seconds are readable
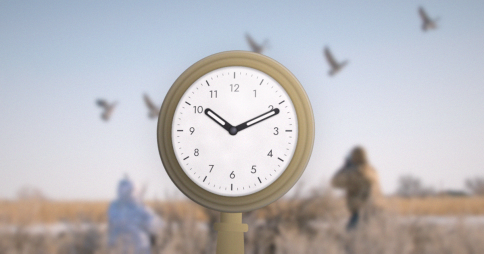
h=10 m=11
